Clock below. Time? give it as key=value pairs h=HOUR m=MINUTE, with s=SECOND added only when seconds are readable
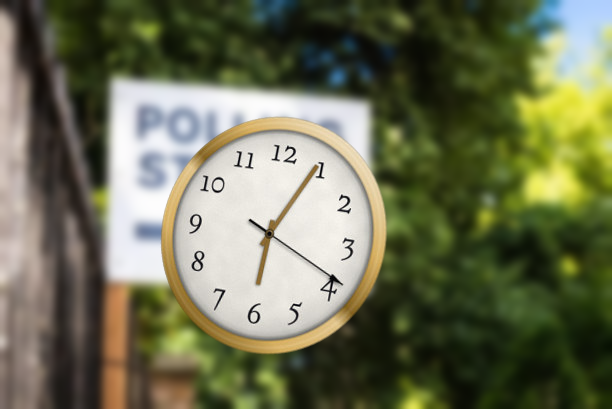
h=6 m=4 s=19
